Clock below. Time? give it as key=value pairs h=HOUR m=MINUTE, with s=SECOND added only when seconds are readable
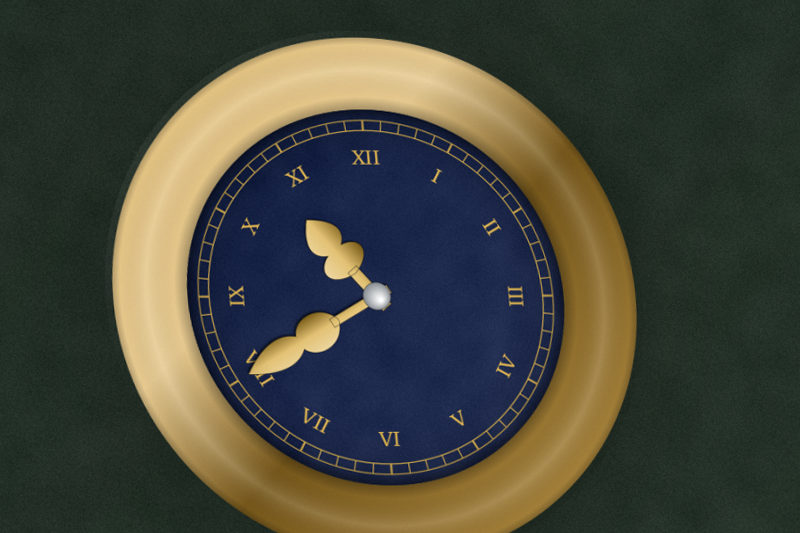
h=10 m=40
